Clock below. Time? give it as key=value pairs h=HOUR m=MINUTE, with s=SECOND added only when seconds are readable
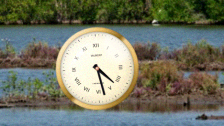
h=4 m=28
